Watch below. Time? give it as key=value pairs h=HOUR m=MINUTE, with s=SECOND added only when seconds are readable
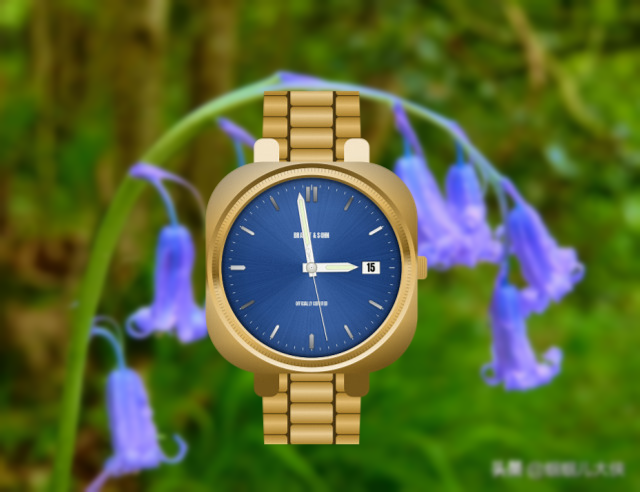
h=2 m=58 s=28
